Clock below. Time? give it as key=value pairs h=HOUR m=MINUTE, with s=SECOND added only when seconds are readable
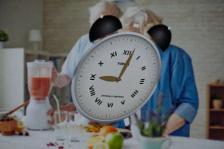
h=9 m=2
